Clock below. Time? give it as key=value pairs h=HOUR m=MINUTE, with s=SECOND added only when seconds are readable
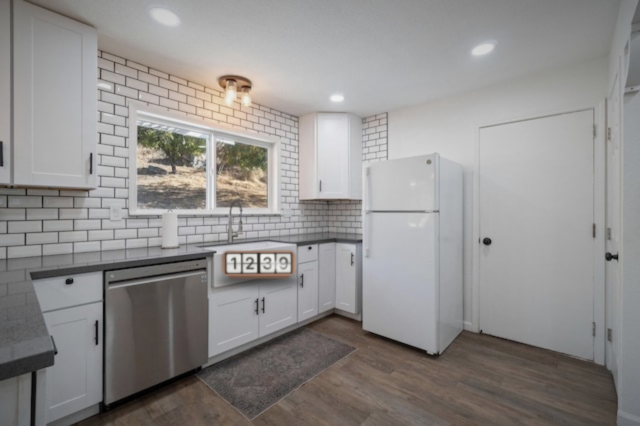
h=12 m=39
